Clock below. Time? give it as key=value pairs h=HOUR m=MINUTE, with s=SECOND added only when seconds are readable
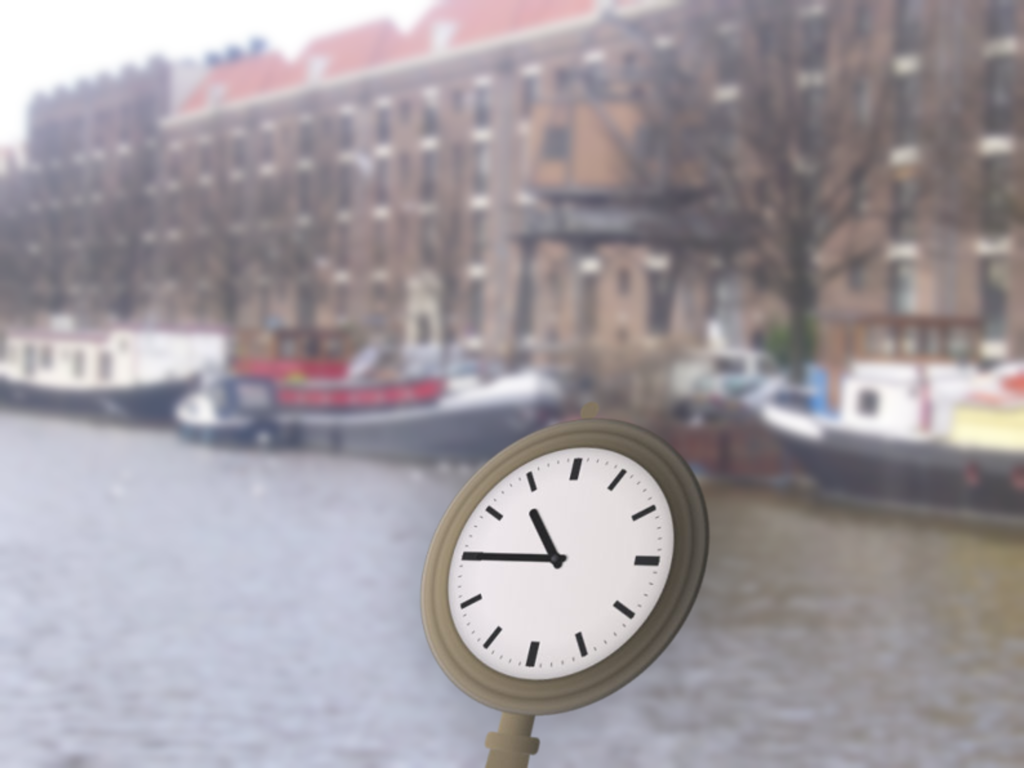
h=10 m=45
